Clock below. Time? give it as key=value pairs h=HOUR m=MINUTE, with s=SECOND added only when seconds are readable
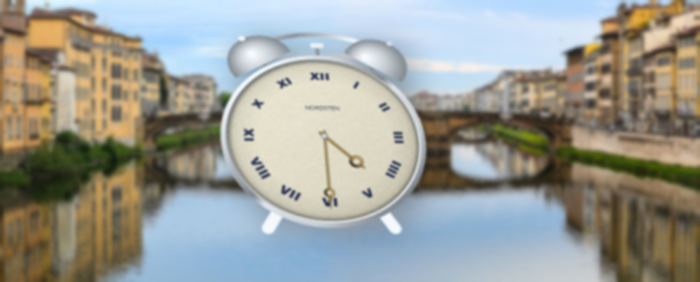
h=4 m=30
